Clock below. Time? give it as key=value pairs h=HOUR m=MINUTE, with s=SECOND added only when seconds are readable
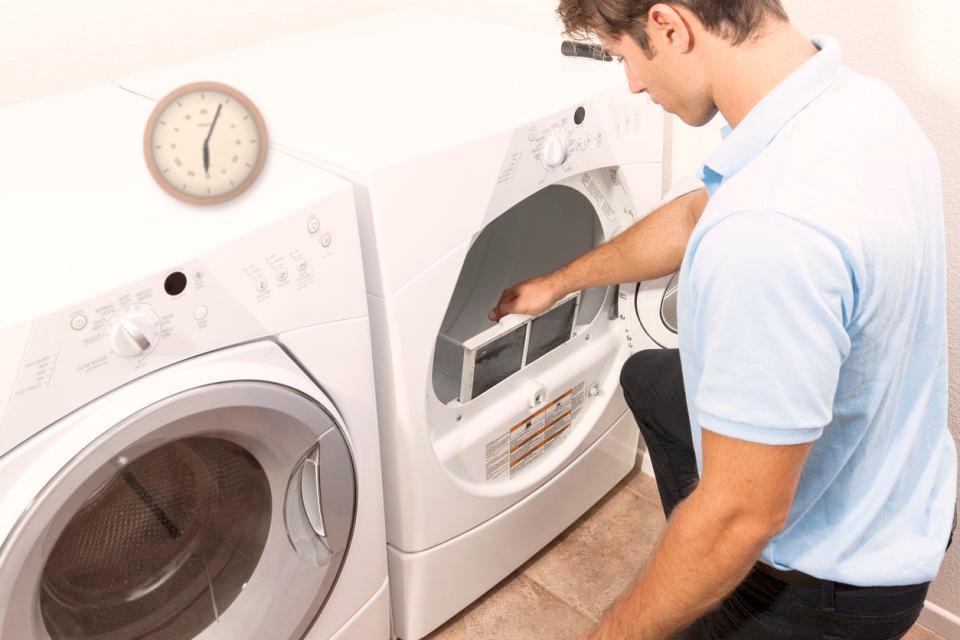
h=6 m=4
